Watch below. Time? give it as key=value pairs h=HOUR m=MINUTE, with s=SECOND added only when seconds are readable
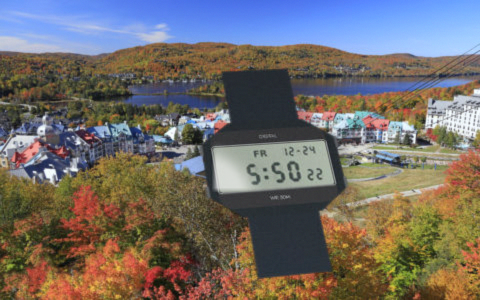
h=5 m=50 s=22
